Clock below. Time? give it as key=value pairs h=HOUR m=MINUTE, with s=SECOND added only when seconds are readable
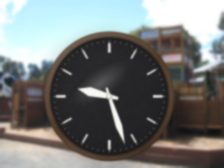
h=9 m=27
